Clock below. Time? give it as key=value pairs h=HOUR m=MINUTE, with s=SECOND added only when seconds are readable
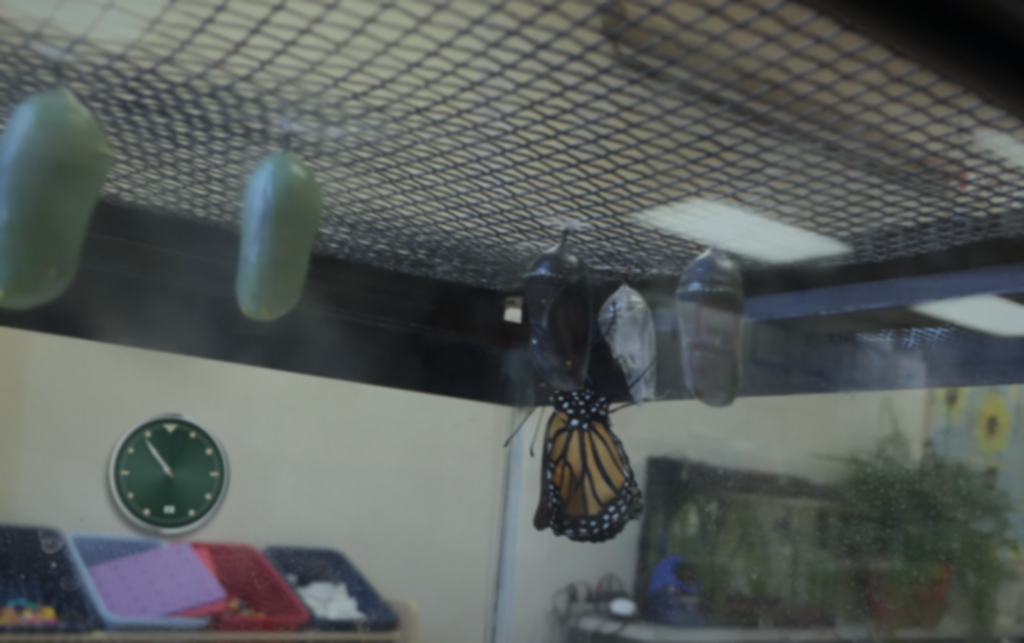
h=10 m=54
